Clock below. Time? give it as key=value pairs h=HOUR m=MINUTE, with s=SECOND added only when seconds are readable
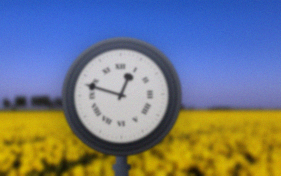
h=12 m=48
